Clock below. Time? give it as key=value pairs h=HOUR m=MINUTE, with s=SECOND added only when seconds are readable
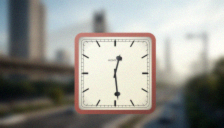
h=12 m=29
